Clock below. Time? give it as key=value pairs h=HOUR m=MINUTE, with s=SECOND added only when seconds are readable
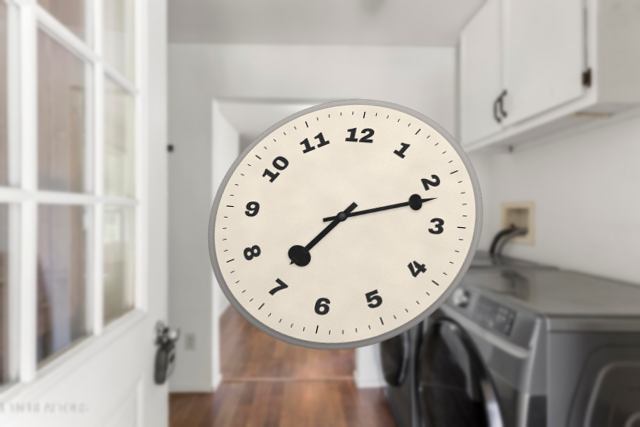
h=7 m=12
